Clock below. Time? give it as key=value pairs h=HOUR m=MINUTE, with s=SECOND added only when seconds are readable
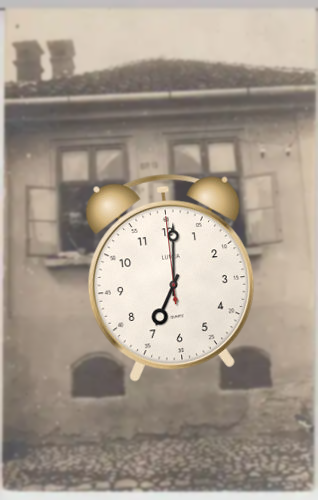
h=7 m=1 s=0
